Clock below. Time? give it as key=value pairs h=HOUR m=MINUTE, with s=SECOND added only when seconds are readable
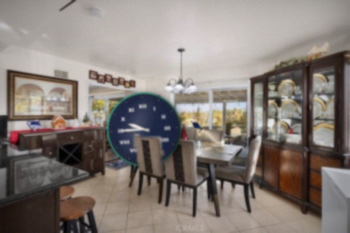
h=9 m=45
